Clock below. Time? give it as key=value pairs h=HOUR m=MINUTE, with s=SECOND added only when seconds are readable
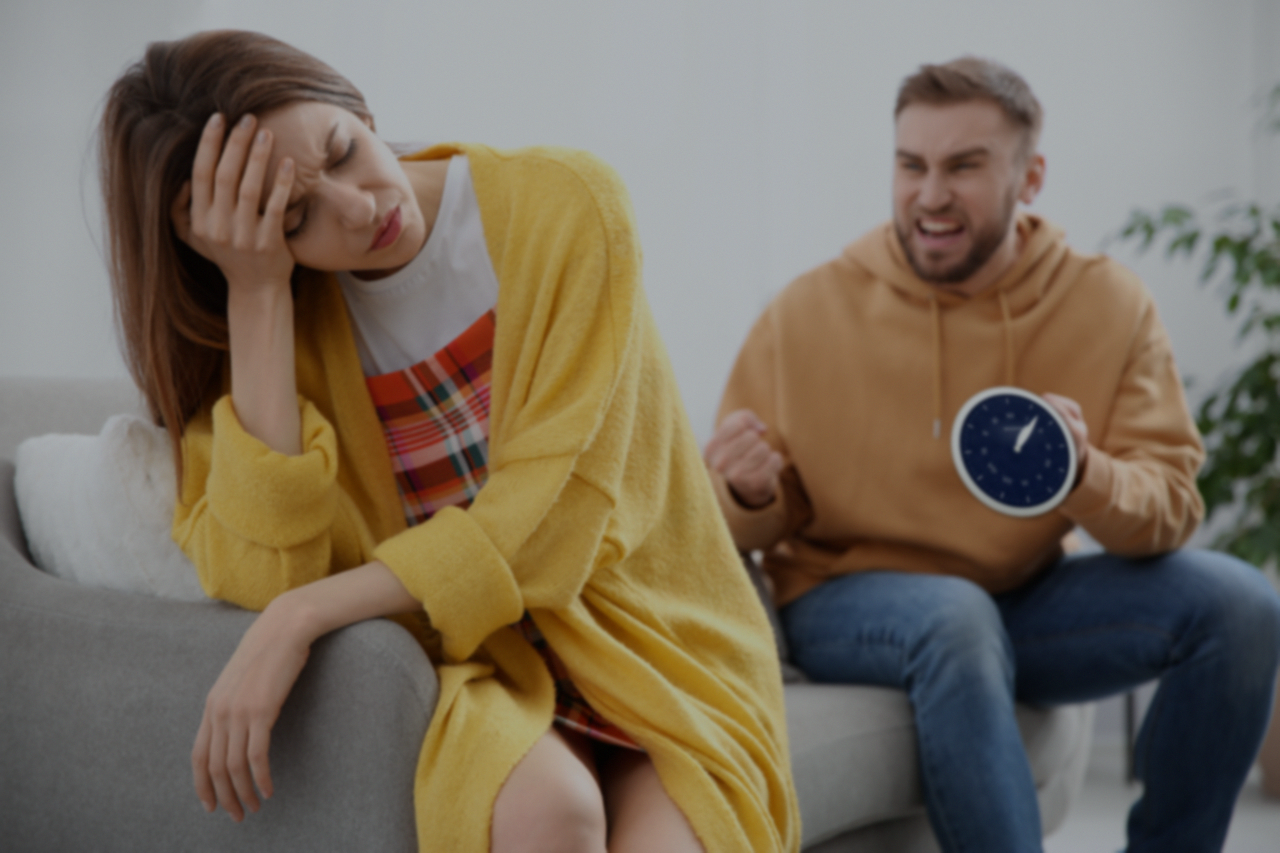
h=1 m=7
